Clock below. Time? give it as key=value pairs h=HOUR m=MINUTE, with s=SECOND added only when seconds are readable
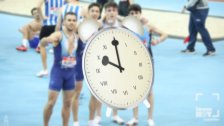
h=10 m=0
